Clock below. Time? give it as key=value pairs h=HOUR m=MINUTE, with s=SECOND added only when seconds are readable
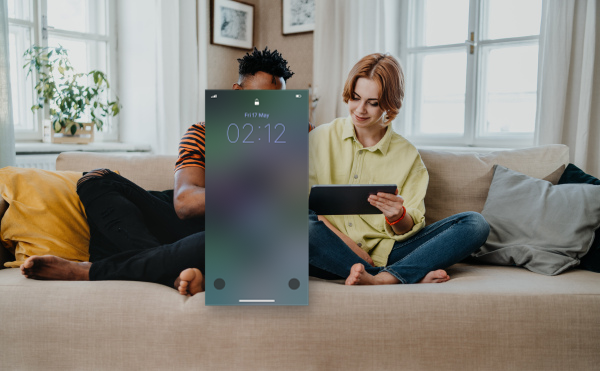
h=2 m=12
